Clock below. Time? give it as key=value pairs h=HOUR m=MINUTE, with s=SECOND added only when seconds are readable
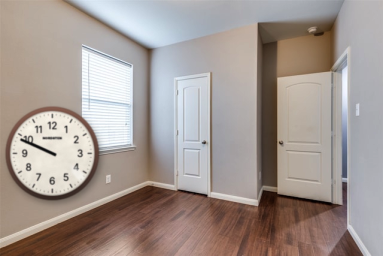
h=9 m=49
